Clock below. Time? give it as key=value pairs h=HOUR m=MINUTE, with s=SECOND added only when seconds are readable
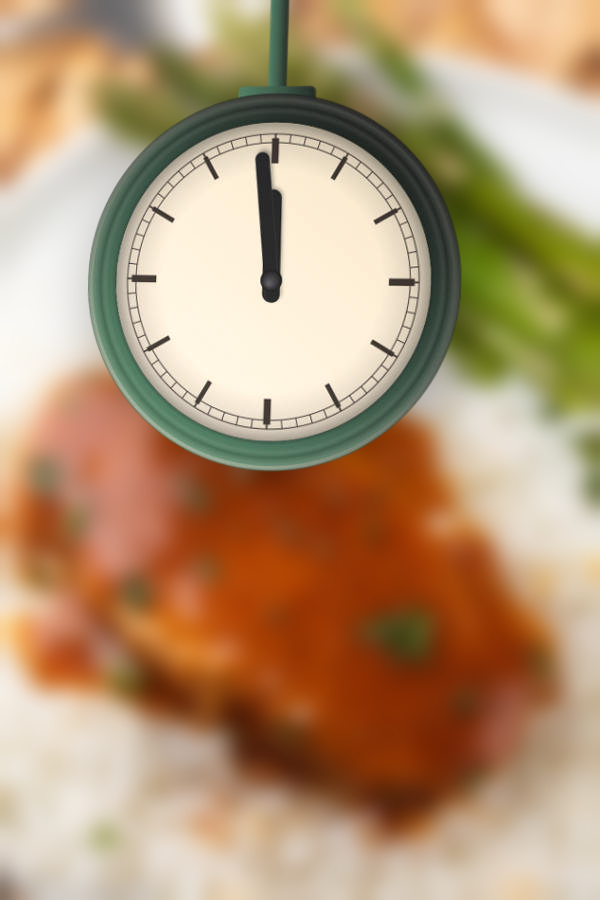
h=11 m=59
